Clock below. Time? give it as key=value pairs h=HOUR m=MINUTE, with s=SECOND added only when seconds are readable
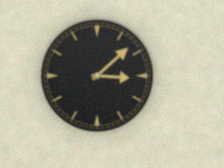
h=3 m=8
